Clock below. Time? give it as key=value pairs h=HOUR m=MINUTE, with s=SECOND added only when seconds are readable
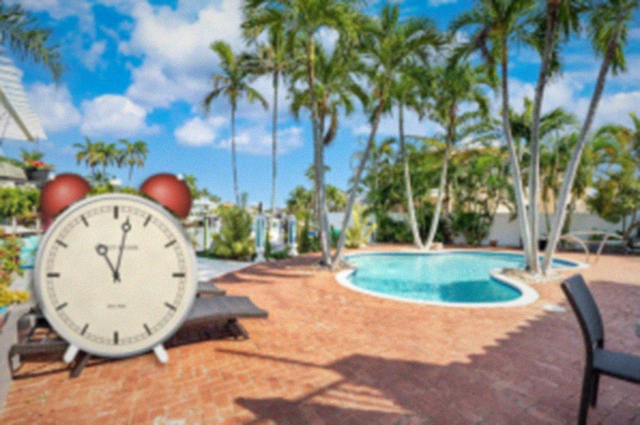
h=11 m=2
